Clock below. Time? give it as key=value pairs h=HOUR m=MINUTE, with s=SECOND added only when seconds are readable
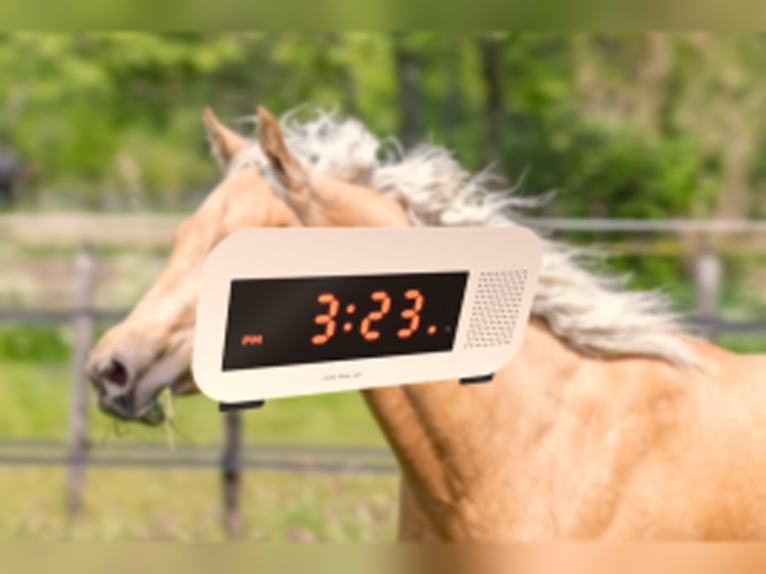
h=3 m=23
